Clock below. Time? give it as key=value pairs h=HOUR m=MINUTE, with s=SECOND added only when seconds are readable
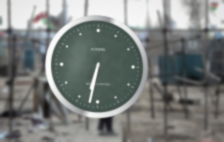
h=6 m=32
